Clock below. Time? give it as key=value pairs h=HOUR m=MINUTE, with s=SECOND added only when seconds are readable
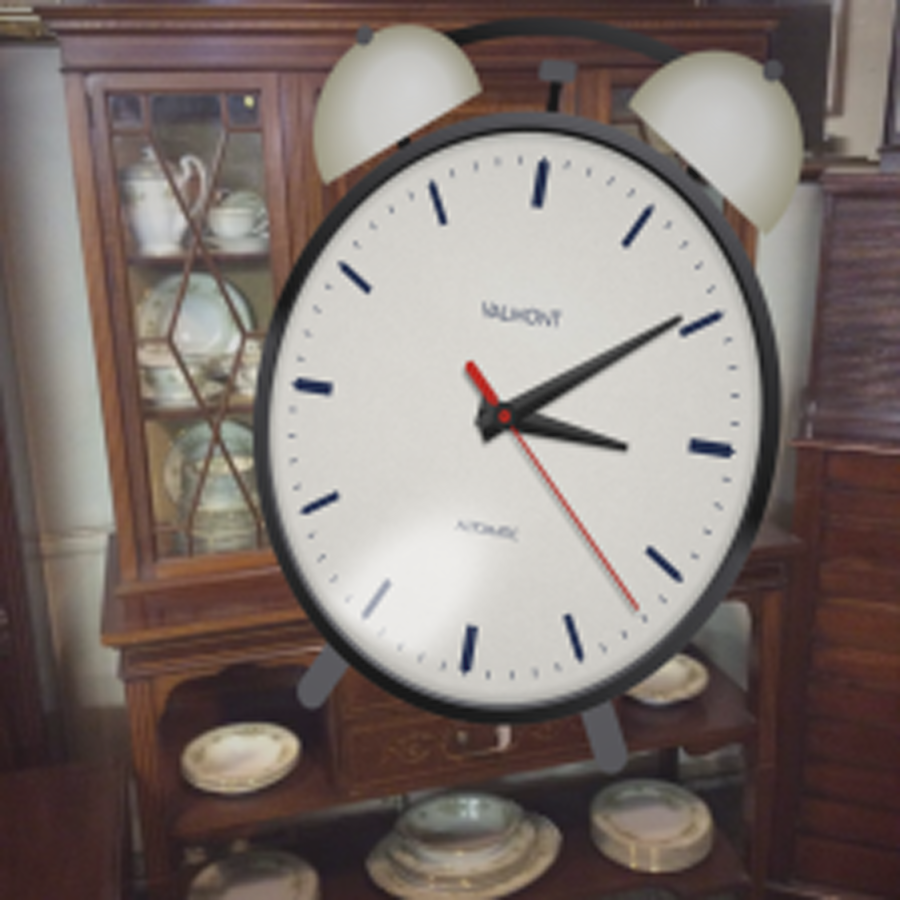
h=3 m=9 s=22
